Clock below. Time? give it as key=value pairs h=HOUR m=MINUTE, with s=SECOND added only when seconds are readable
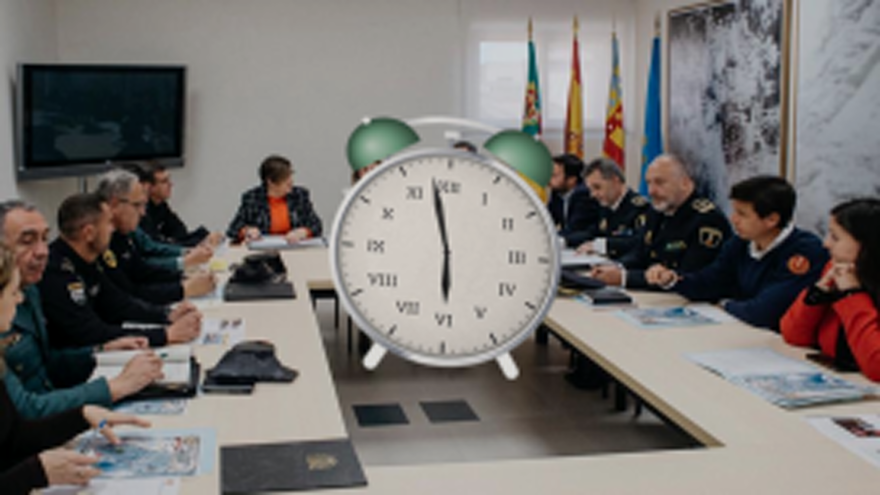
h=5 m=58
